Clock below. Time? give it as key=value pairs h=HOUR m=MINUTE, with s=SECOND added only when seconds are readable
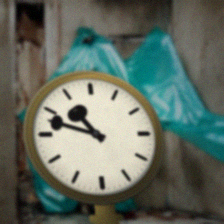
h=10 m=48
